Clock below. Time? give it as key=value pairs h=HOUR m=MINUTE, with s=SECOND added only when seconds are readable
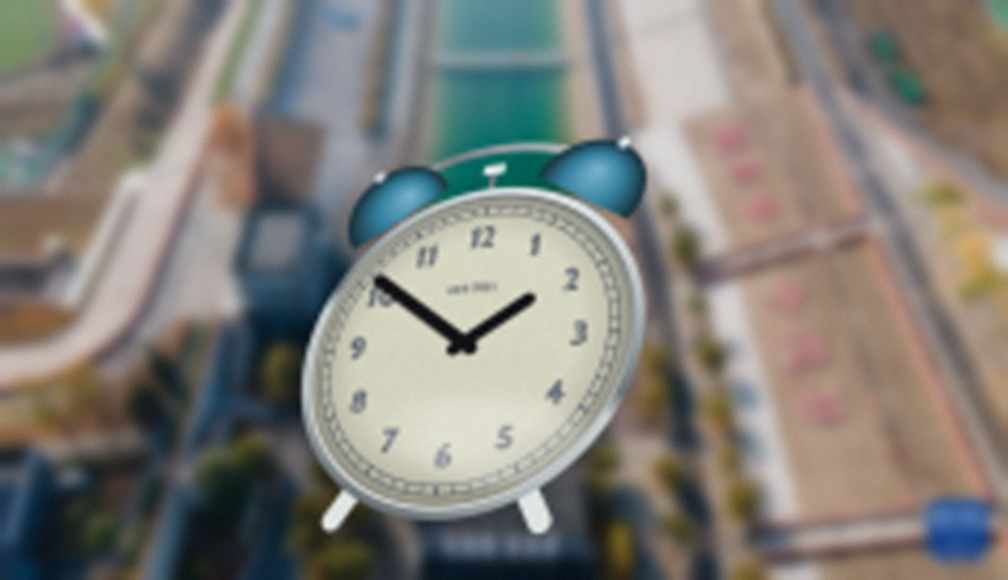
h=1 m=51
